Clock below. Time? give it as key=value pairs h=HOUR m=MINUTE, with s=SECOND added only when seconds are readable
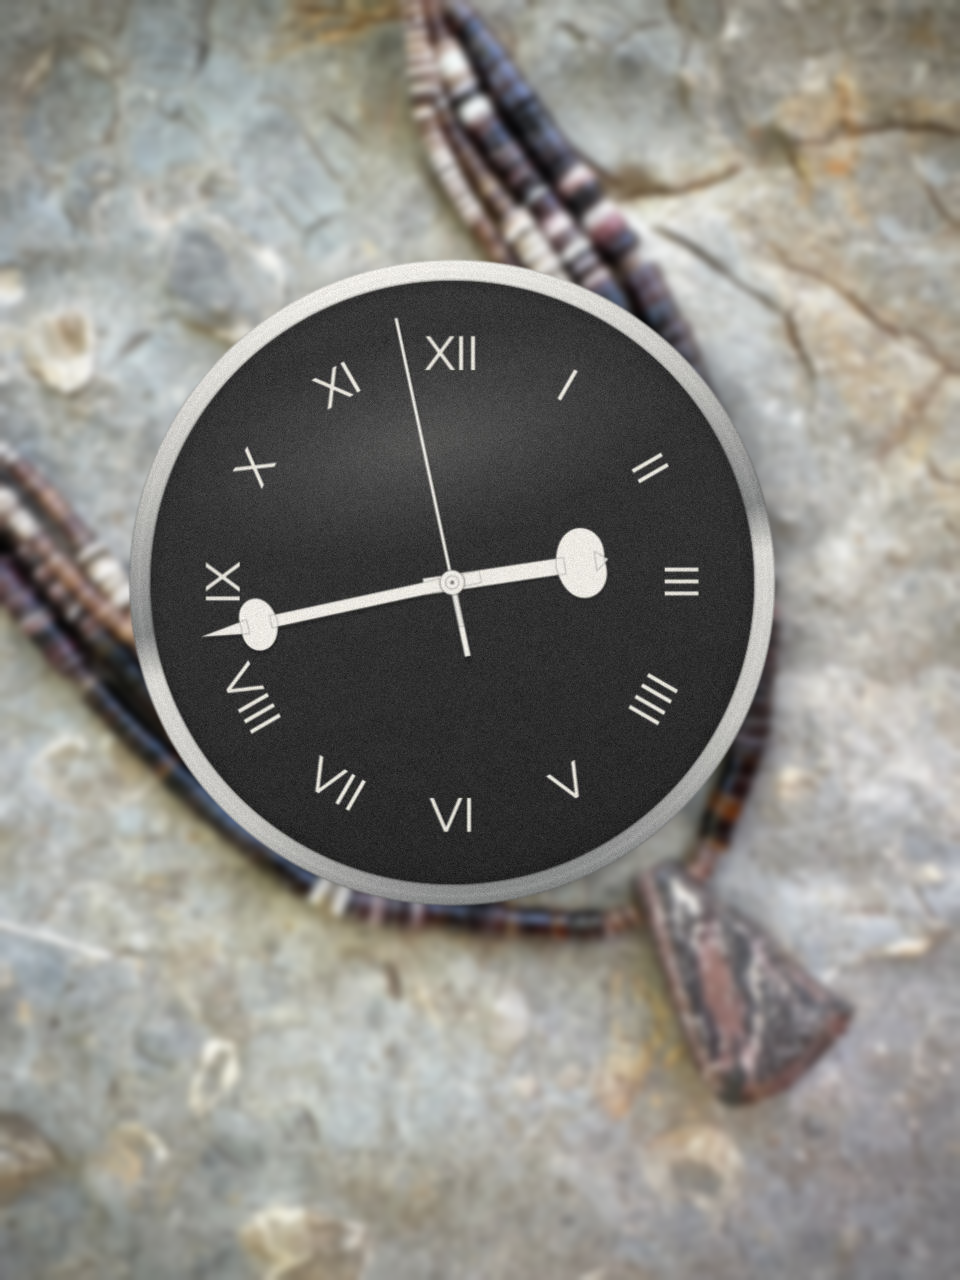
h=2 m=42 s=58
